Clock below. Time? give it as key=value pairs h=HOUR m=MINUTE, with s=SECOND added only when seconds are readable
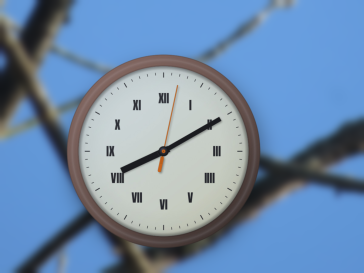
h=8 m=10 s=2
